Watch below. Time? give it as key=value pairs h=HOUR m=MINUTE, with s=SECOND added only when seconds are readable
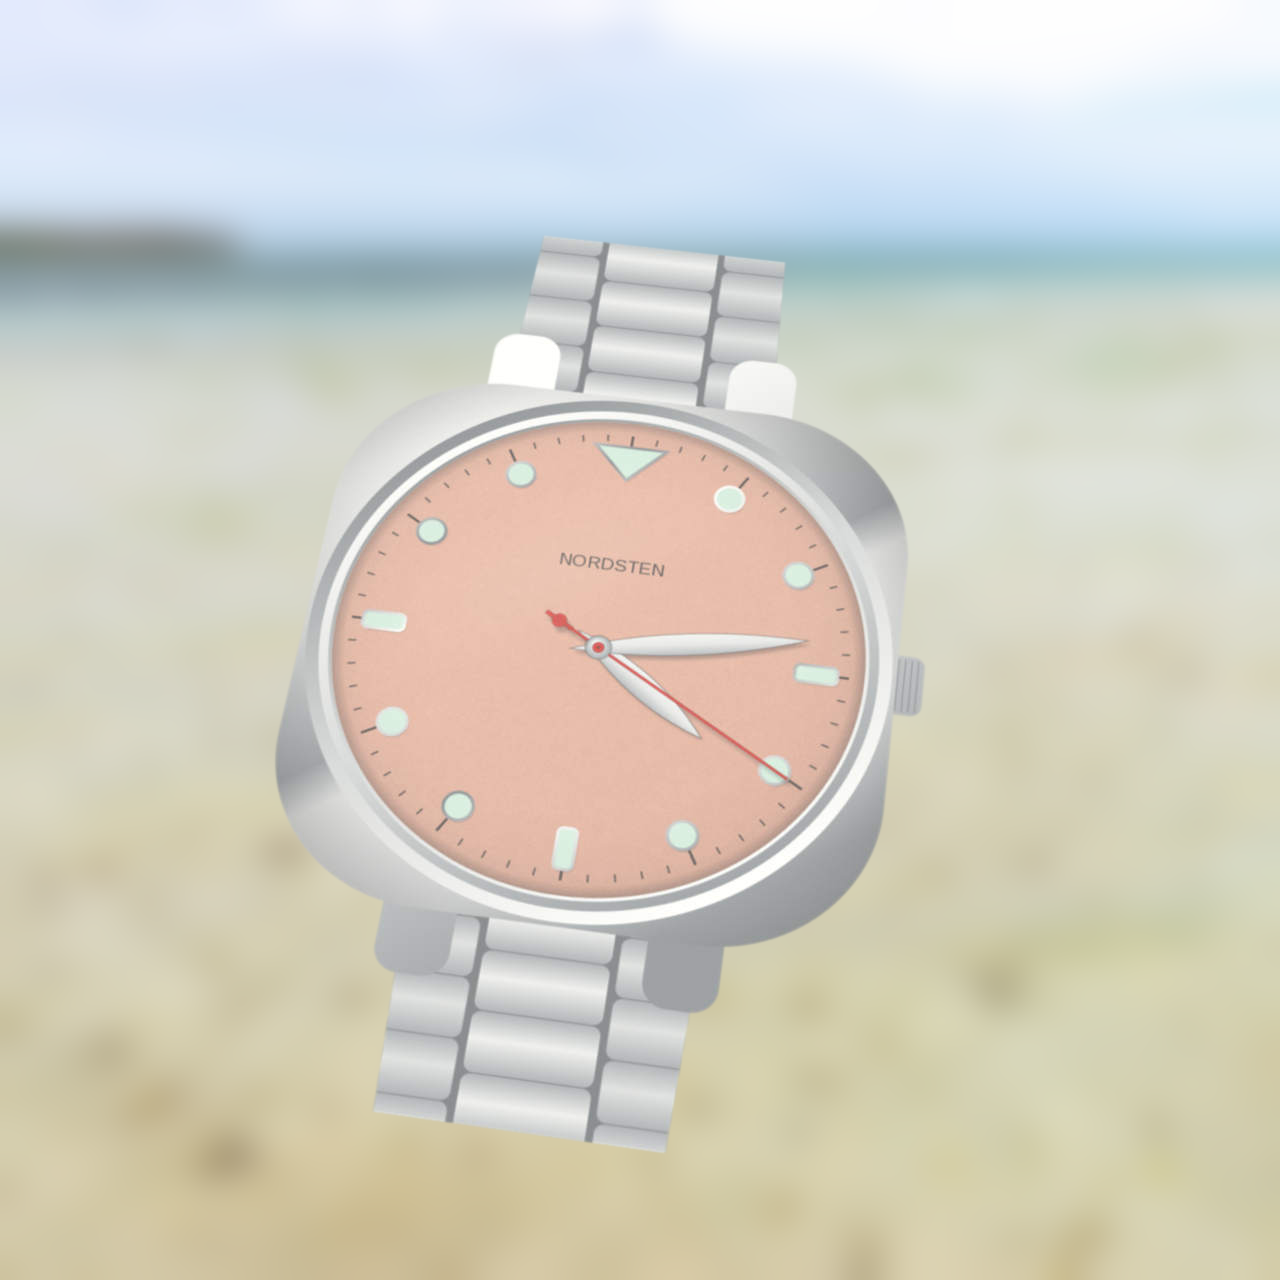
h=4 m=13 s=20
